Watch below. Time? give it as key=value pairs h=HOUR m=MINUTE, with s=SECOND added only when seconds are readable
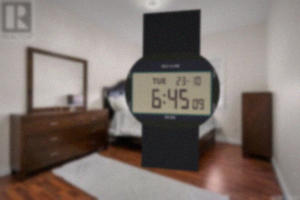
h=6 m=45
